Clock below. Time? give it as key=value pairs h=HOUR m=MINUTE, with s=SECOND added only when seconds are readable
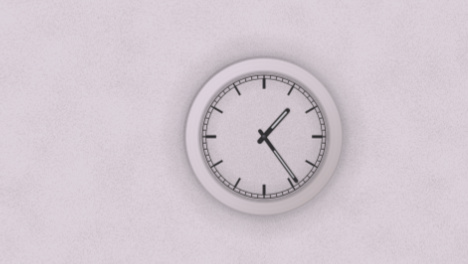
h=1 m=24
